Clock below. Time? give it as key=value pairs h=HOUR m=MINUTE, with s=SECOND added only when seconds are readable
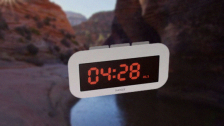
h=4 m=28
